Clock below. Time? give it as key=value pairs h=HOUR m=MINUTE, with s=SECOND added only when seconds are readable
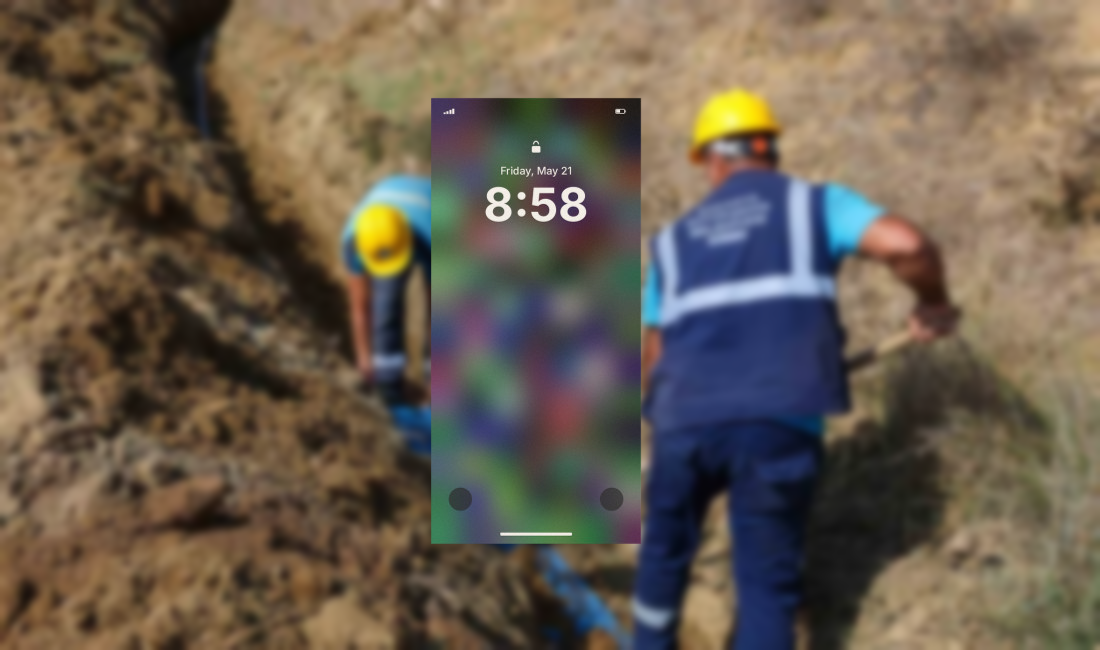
h=8 m=58
